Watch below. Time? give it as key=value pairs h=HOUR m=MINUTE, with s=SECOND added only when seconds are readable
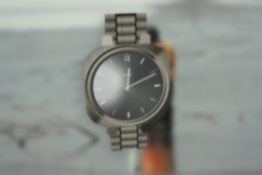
h=12 m=11
